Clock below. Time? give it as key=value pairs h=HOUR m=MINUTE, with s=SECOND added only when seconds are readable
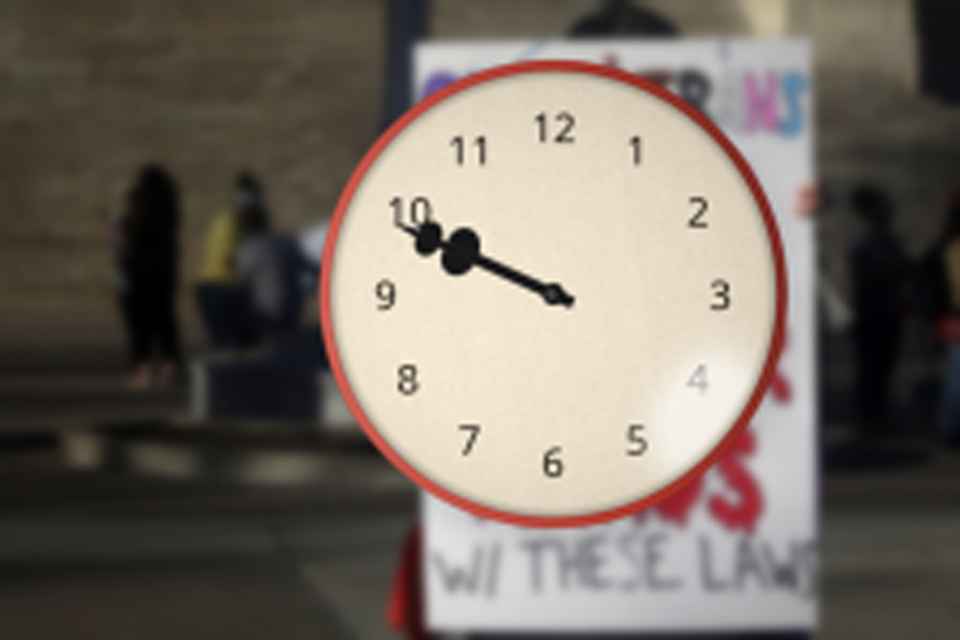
h=9 m=49
